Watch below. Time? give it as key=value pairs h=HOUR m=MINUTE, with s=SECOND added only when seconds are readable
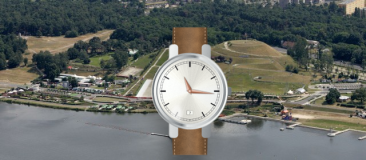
h=11 m=16
